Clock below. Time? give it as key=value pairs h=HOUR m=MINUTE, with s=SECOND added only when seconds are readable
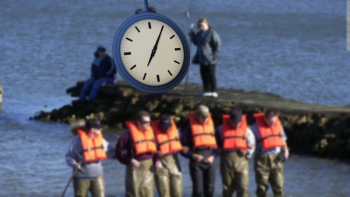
h=7 m=5
